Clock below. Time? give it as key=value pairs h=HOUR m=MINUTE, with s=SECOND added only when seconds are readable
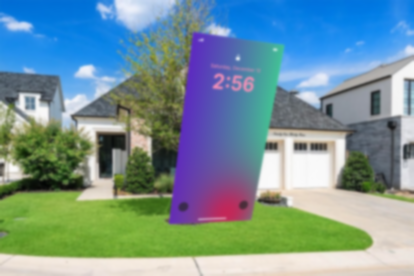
h=2 m=56
